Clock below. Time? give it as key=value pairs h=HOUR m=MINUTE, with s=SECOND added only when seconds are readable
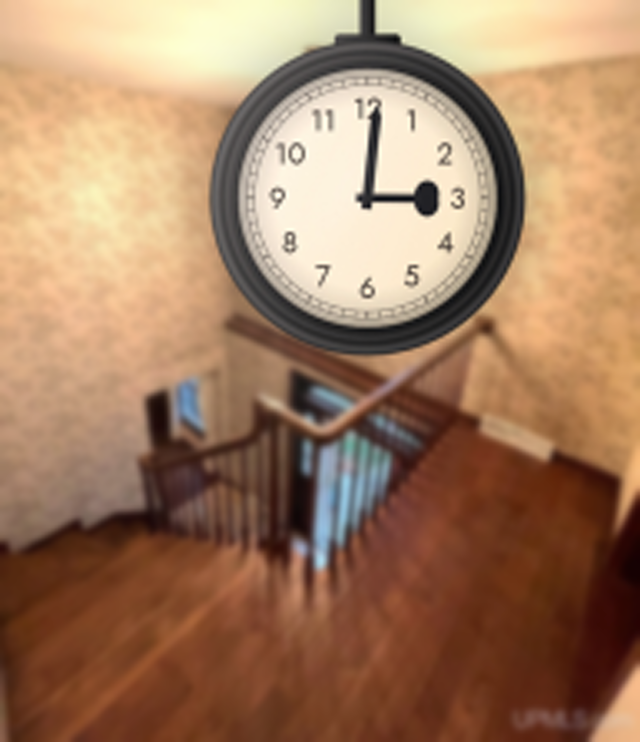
h=3 m=1
